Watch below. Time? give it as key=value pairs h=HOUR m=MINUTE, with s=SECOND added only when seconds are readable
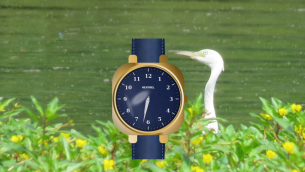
h=6 m=32
